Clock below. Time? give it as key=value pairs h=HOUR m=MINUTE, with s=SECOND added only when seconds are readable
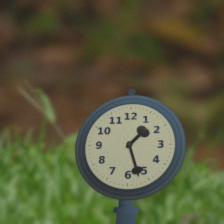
h=1 m=27
